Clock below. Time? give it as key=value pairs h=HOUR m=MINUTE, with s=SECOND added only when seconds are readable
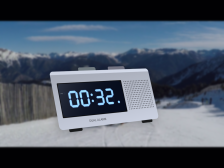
h=0 m=32
